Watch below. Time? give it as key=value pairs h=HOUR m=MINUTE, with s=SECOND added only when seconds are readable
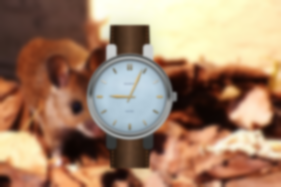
h=9 m=4
